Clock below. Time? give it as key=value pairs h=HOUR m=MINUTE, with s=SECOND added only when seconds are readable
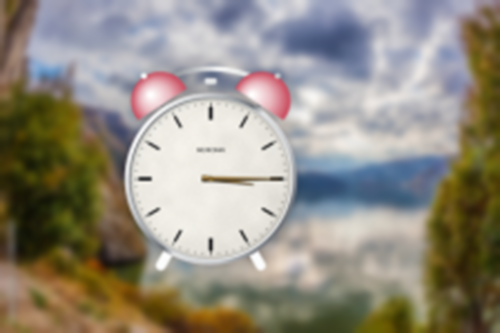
h=3 m=15
